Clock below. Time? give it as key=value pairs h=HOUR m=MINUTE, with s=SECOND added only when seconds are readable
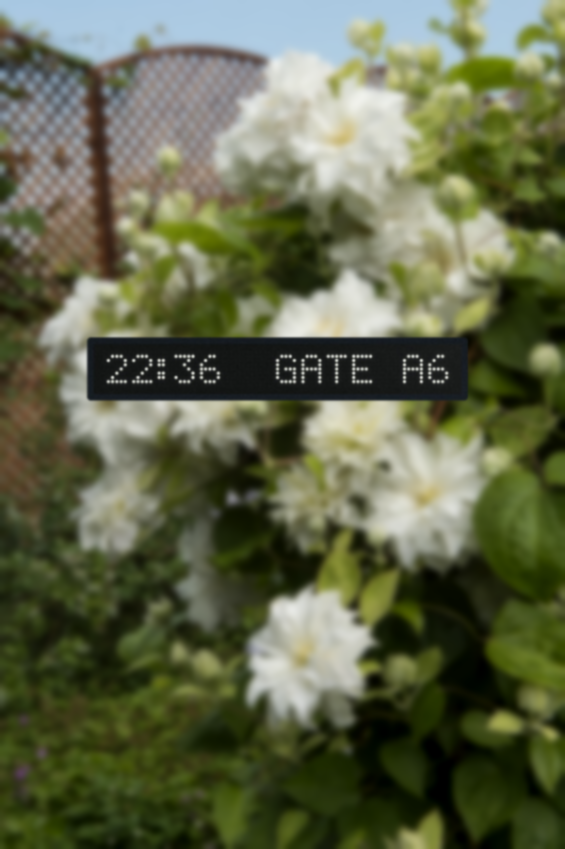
h=22 m=36
